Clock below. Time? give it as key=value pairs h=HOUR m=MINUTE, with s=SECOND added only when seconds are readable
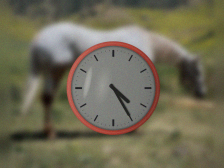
h=4 m=25
